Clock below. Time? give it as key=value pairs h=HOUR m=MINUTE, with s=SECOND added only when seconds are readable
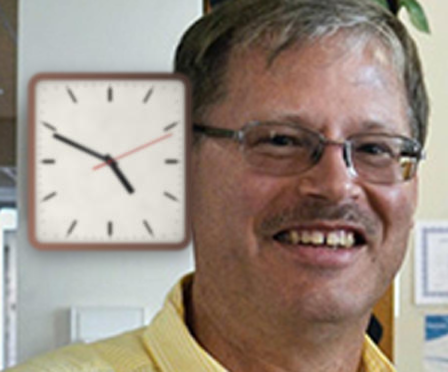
h=4 m=49 s=11
